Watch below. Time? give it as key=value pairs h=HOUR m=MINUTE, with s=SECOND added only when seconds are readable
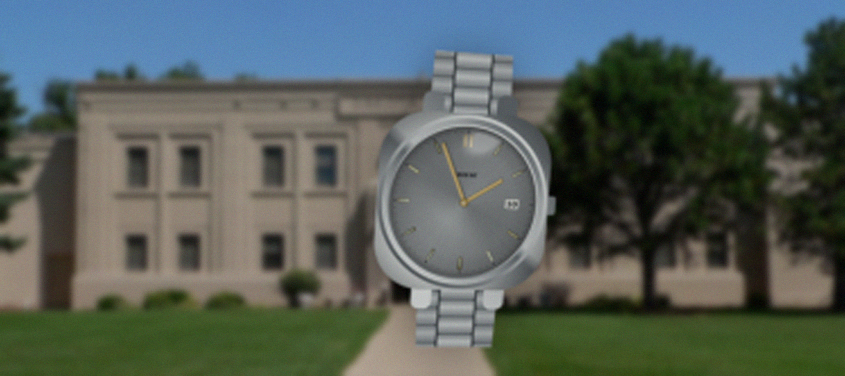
h=1 m=56
